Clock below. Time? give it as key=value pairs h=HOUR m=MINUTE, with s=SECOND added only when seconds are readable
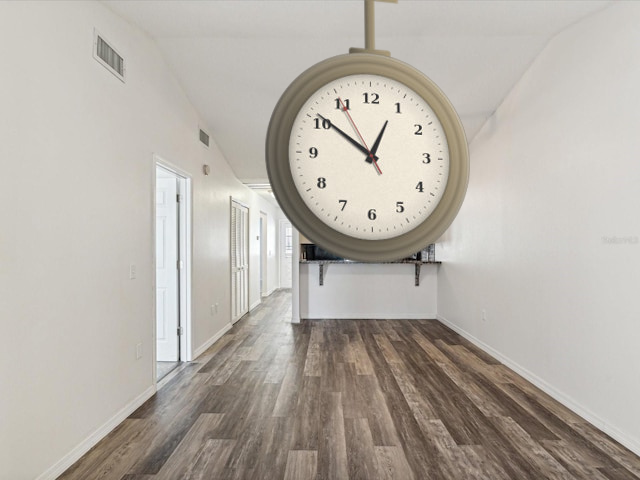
h=12 m=50 s=55
